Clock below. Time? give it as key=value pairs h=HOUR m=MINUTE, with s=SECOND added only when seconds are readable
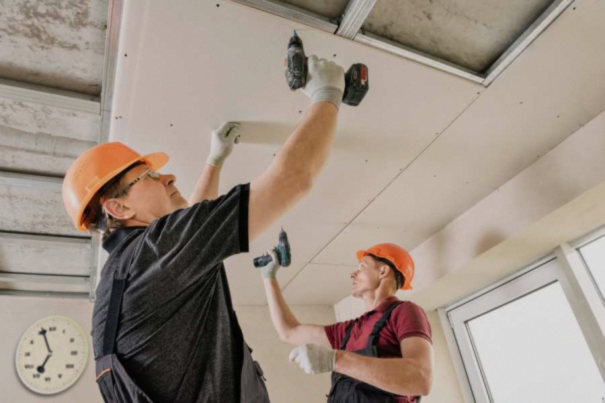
h=6 m=56
